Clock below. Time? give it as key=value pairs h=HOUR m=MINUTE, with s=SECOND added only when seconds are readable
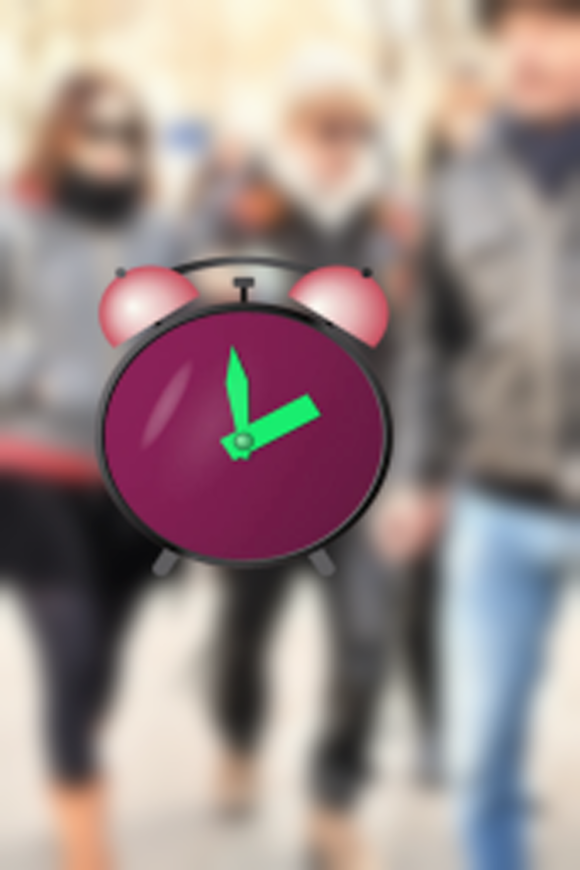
h=1 m=59
